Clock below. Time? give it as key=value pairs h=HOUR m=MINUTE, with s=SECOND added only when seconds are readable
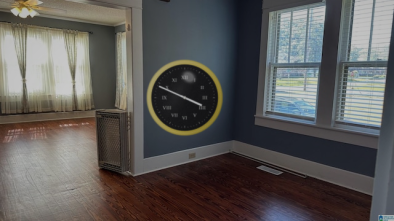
h=3 m=49
